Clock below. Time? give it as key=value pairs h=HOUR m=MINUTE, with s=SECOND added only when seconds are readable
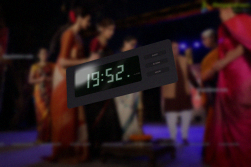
h=19 m=52
